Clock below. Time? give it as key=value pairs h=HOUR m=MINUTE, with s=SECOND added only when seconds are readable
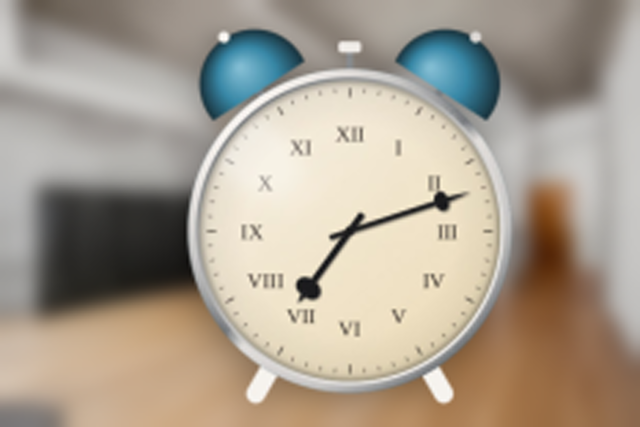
h=7 m=12
